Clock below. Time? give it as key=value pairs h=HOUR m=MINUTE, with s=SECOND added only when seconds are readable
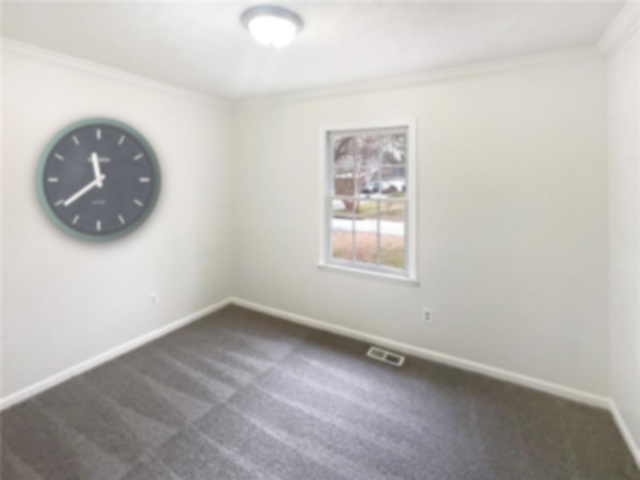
h=11 m=39
